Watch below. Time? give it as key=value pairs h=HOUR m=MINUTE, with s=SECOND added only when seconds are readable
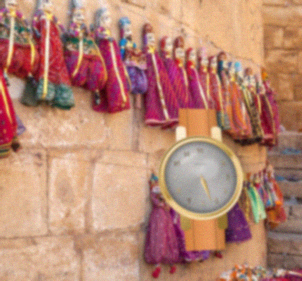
h=5 m=27
